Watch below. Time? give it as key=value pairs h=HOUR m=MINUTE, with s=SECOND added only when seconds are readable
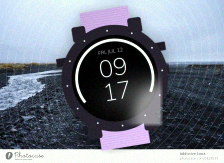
h=9 m=17
